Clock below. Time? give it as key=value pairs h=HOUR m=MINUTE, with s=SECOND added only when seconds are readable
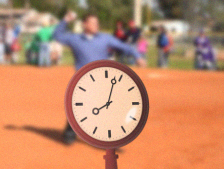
h=8 m=3
